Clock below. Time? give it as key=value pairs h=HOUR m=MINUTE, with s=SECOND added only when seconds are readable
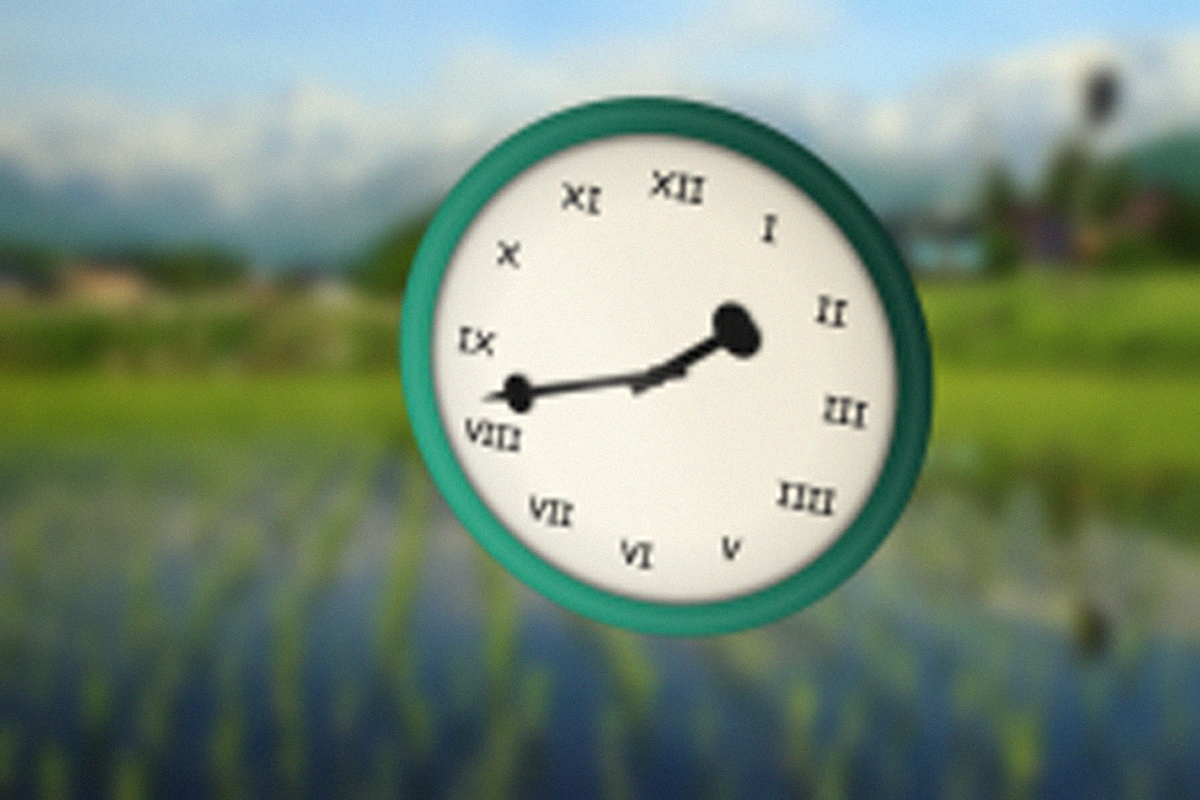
h=1 m=42
